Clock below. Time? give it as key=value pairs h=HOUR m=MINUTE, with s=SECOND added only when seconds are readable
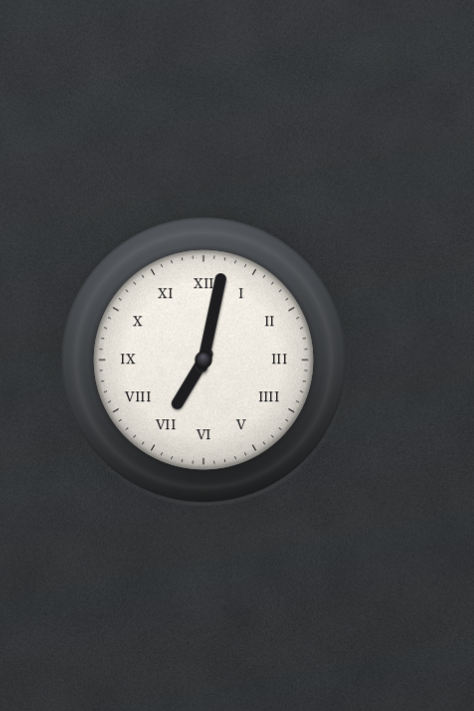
h=7 m=2
